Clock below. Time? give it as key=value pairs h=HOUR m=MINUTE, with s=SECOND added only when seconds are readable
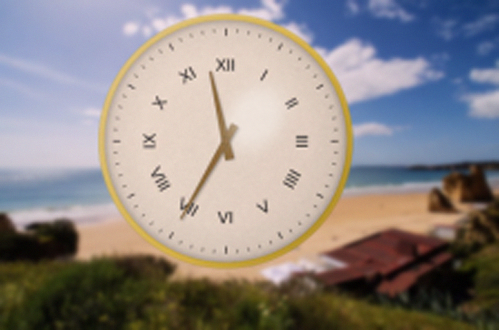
h=11 m=35
